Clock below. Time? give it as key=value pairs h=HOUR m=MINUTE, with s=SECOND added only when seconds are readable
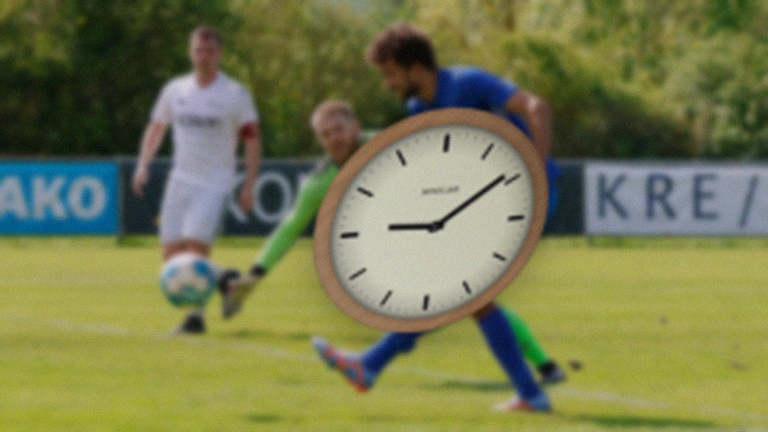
h=9 m=9
